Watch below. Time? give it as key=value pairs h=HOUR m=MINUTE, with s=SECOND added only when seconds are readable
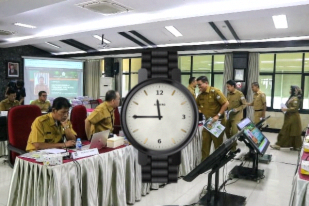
h=11 m=45
